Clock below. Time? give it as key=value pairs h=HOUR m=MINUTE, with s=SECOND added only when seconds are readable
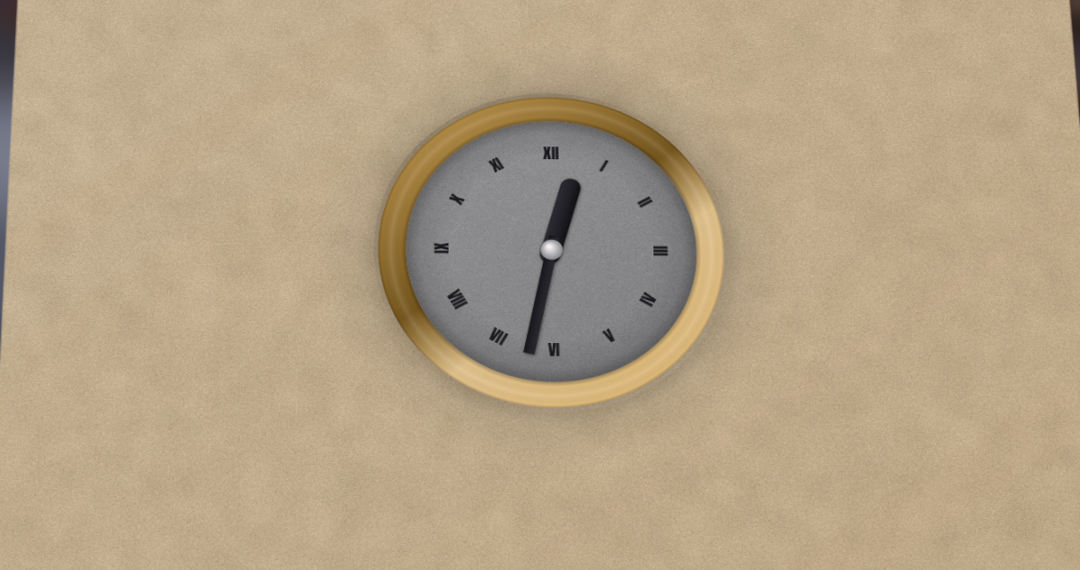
h=12 m=32
